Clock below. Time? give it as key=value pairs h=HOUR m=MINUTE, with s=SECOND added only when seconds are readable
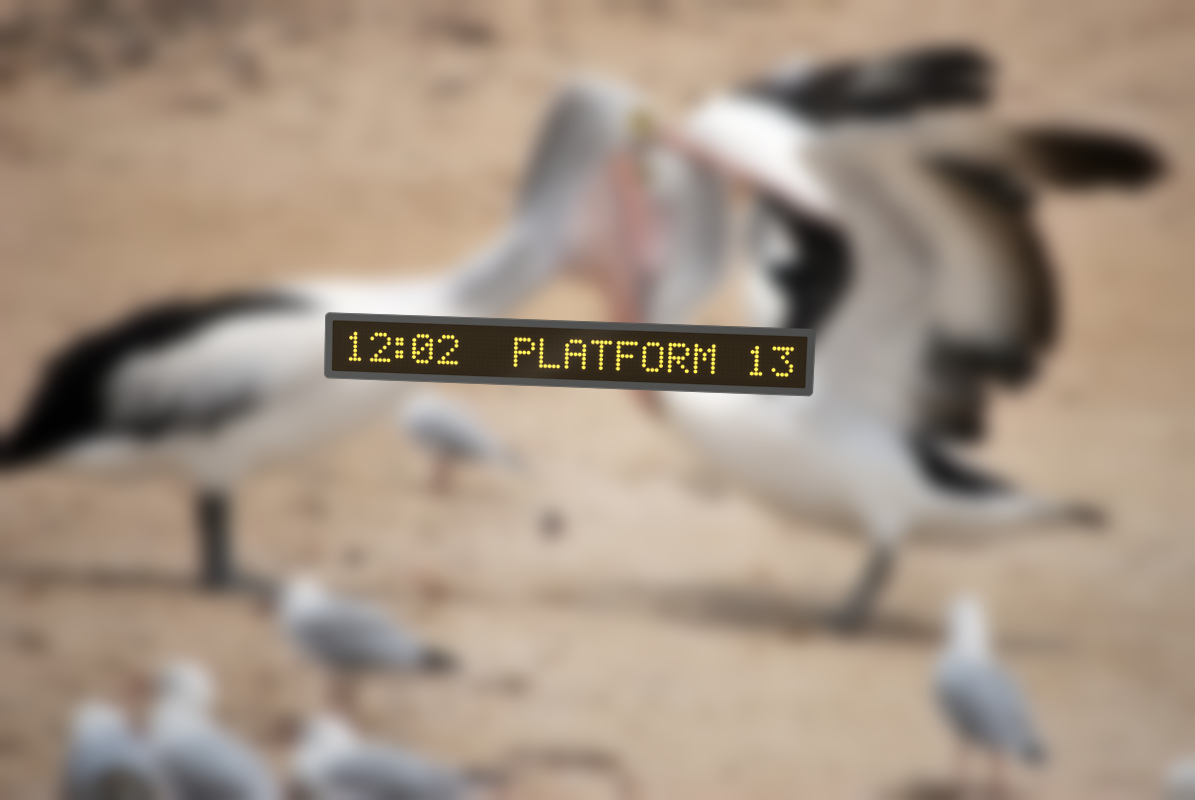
h=12 m=2
